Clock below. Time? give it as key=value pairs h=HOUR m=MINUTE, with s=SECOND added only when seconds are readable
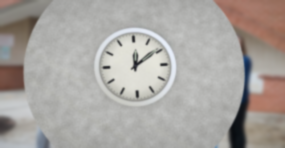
h=12 m=9
